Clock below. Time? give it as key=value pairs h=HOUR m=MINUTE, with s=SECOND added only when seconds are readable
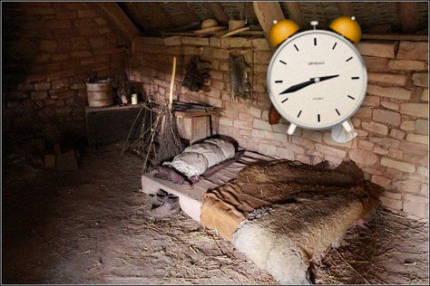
h=2 m=42
